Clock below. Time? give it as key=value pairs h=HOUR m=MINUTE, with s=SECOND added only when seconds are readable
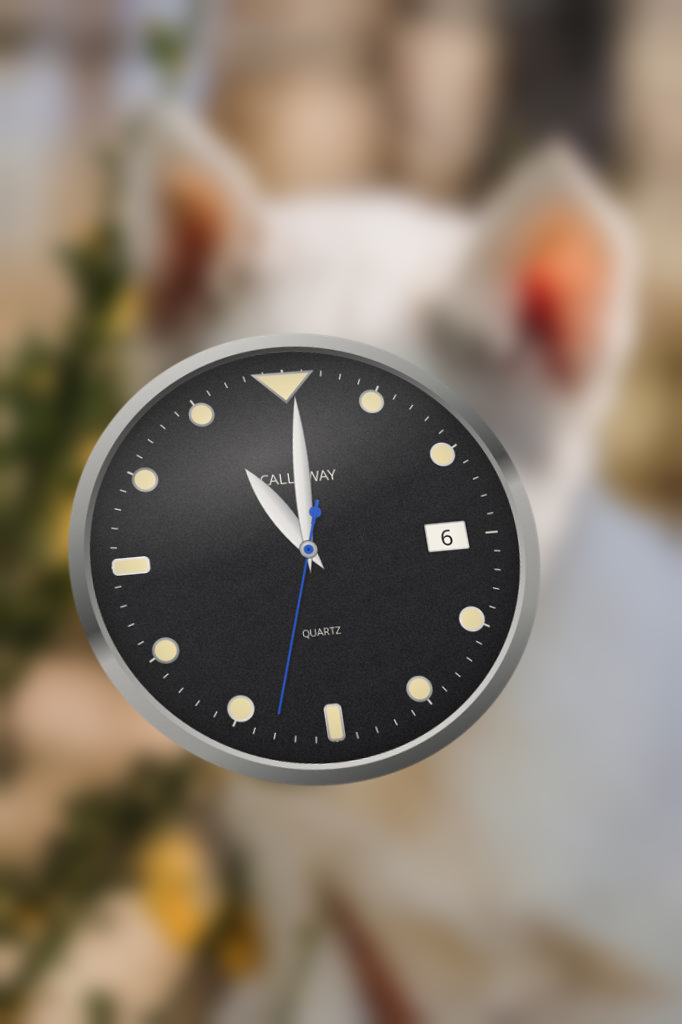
h=11 m=0 s=33
